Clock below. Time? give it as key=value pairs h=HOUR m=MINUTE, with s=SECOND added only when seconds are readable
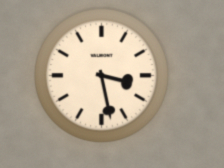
h=3 m=28
